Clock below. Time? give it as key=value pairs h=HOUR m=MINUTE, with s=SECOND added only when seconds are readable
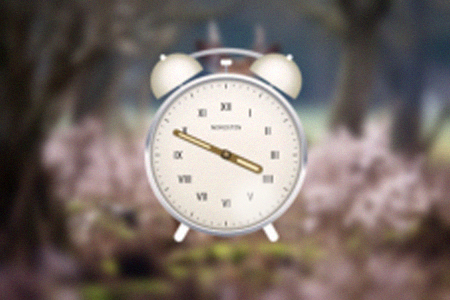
h=3 m=49
